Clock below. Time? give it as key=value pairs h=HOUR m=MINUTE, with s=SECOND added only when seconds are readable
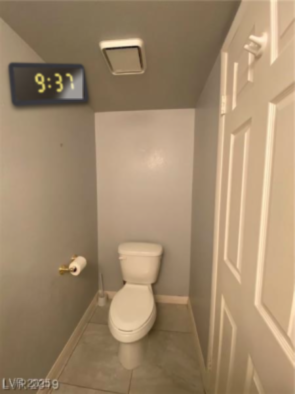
h=9 m=37
